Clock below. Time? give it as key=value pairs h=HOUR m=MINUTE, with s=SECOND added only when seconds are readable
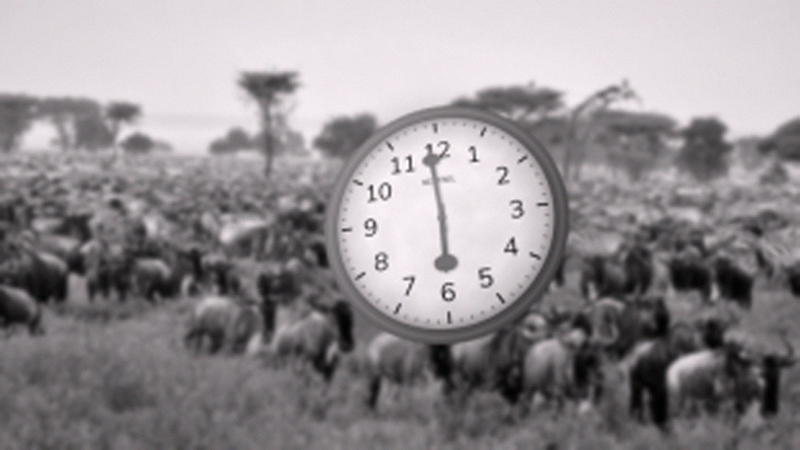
h=5 m=59
